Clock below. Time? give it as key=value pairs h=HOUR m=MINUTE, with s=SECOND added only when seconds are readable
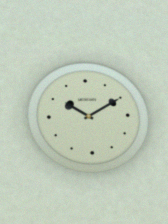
h=10 m=10
